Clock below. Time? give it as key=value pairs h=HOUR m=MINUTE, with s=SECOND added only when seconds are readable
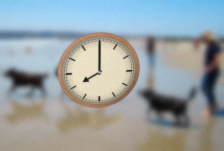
h=8 m=0
